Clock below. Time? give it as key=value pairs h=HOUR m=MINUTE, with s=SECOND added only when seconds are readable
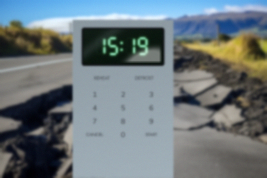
h=15 m=19
